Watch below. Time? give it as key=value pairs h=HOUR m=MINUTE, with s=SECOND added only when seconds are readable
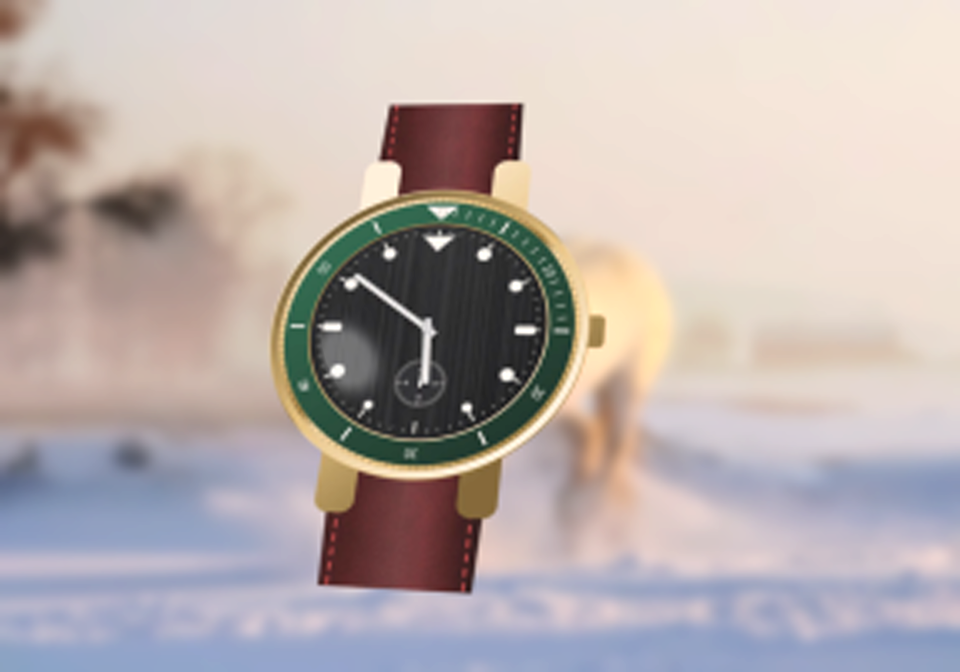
h=5 m=51
